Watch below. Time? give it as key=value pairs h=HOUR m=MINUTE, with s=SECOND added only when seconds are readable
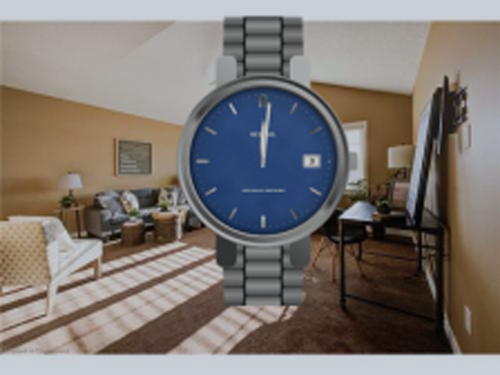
h=12 m=1
